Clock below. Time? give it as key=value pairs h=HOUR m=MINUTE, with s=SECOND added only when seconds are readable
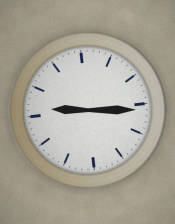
h=9 m=16
